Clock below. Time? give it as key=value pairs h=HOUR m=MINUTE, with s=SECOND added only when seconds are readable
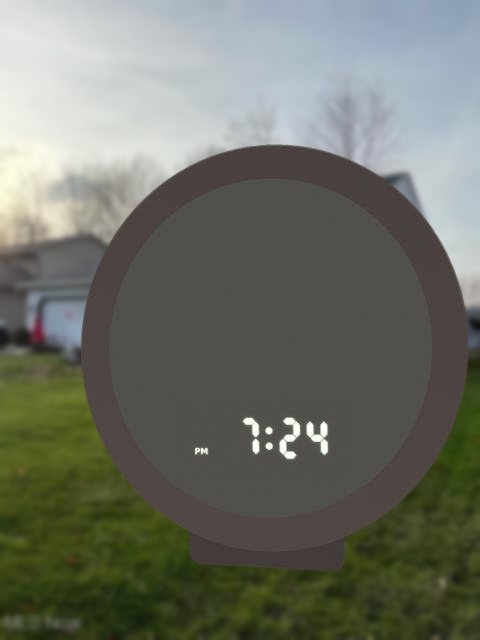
h=7 m=24
